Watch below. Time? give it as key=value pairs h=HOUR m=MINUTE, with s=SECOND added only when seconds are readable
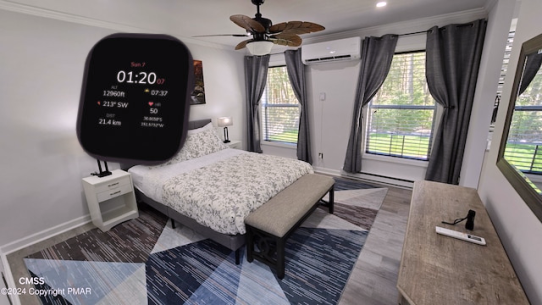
h=1 m=20
